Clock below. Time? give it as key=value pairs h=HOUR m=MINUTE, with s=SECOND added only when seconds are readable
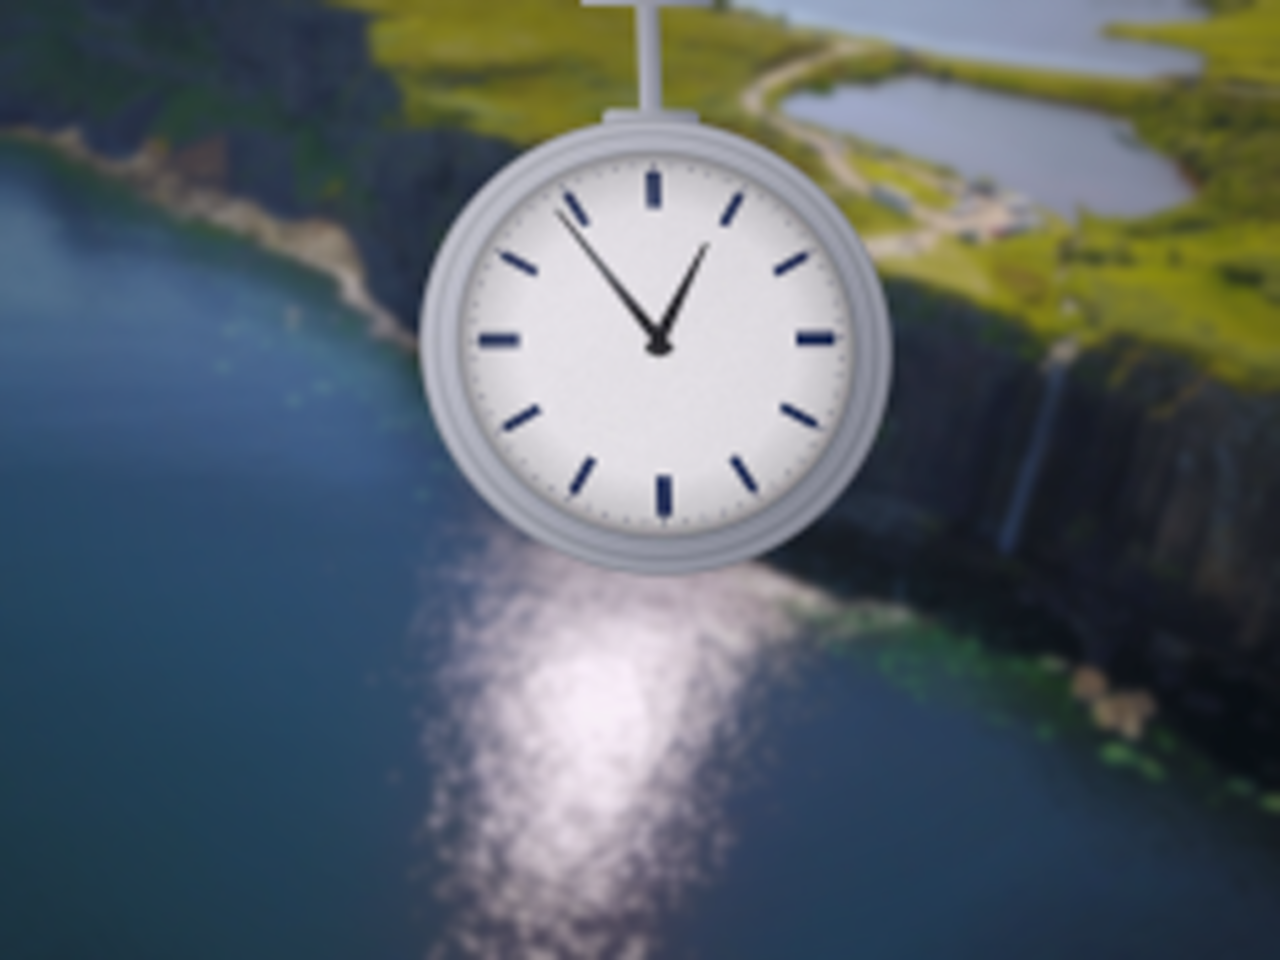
h=12 m=54
